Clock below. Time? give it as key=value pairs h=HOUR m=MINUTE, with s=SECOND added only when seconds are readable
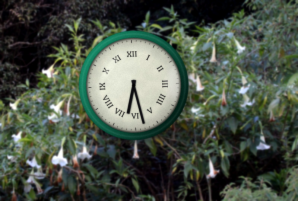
h=6 m=28
